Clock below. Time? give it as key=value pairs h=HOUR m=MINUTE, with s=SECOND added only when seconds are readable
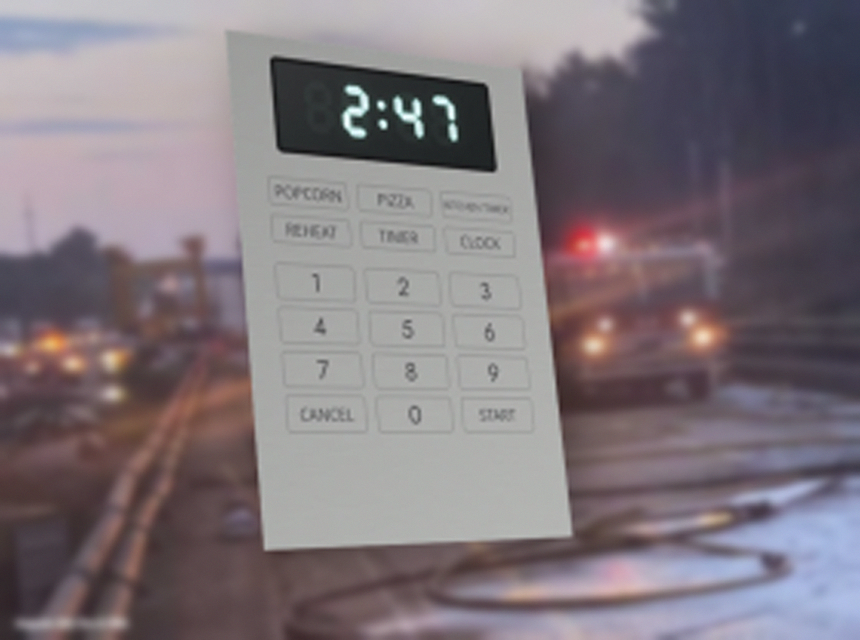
h=2 m=47
